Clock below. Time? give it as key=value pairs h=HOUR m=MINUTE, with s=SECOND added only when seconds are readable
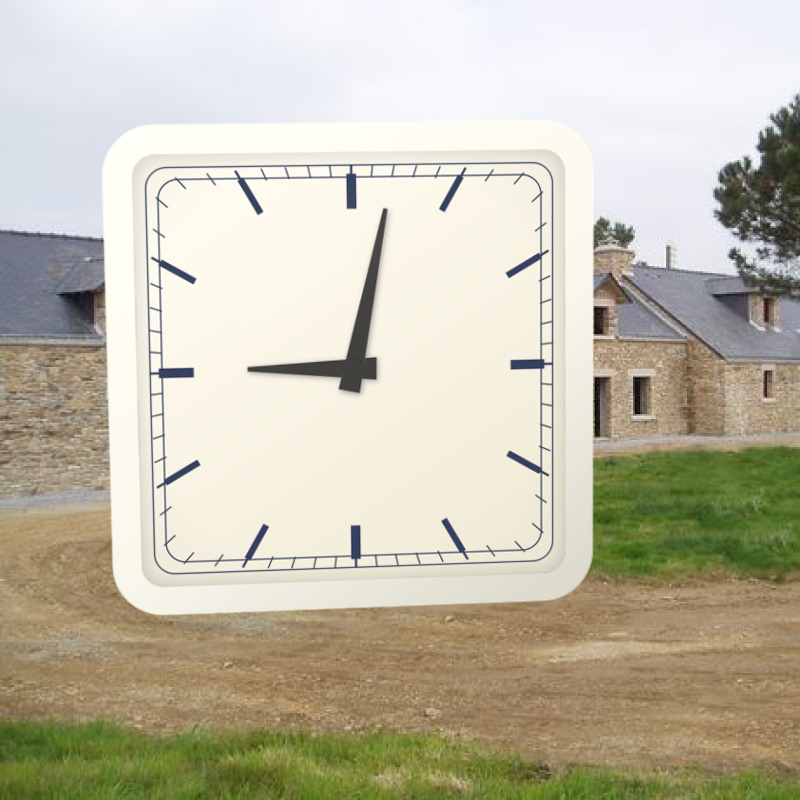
h=9 m=2
